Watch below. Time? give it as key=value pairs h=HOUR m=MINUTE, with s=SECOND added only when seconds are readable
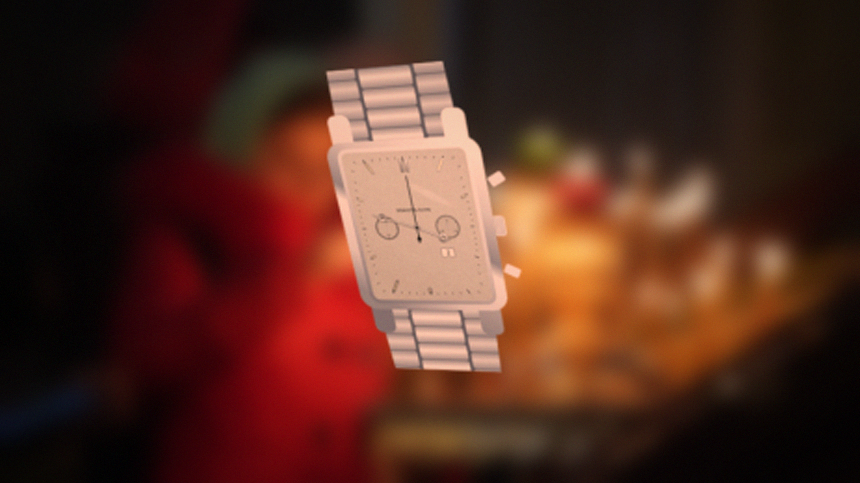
h=3 m=48
